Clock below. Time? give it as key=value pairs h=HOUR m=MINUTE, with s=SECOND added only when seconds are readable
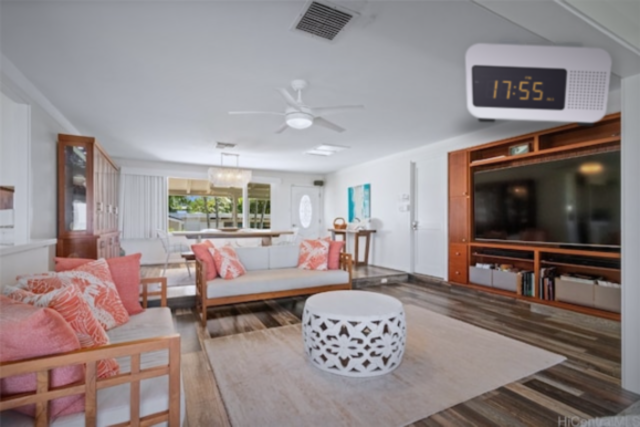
h=17 m=55
